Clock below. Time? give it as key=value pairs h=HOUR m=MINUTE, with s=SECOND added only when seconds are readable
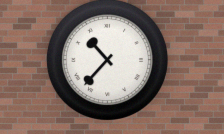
h=10 m=37
